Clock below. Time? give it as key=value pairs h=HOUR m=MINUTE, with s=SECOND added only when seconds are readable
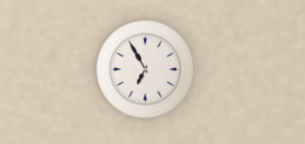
h=6 m=55
